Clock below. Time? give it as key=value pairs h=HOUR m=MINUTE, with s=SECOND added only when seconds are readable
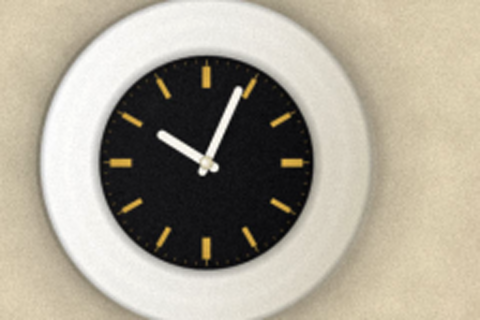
h=10 m=4
